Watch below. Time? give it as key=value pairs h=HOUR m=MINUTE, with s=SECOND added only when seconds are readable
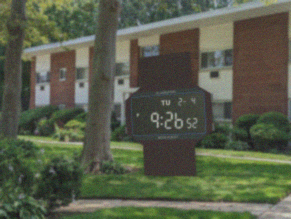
h=9 m=26 s=52
